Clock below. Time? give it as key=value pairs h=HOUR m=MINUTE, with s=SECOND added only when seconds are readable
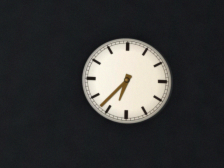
h=6 m=37
